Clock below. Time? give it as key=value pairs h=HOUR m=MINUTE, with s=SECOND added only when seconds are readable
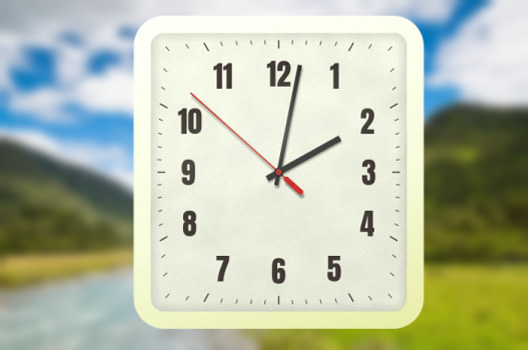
h=2 m=1 s=52
